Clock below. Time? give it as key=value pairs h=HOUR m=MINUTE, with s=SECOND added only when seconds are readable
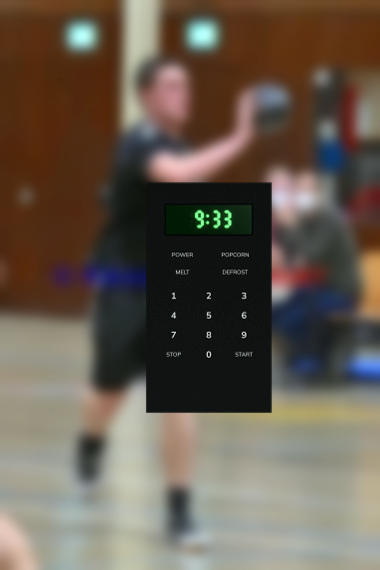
h=9 m=33
